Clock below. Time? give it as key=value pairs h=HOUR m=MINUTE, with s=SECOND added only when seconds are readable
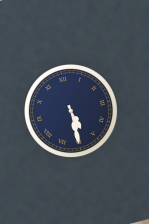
h=5 m=30
